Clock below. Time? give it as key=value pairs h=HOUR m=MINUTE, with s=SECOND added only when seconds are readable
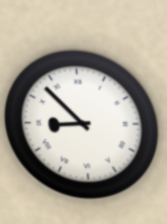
h=8 m=53
